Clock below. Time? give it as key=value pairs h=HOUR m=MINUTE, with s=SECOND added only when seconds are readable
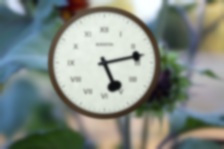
h=5 m=13
